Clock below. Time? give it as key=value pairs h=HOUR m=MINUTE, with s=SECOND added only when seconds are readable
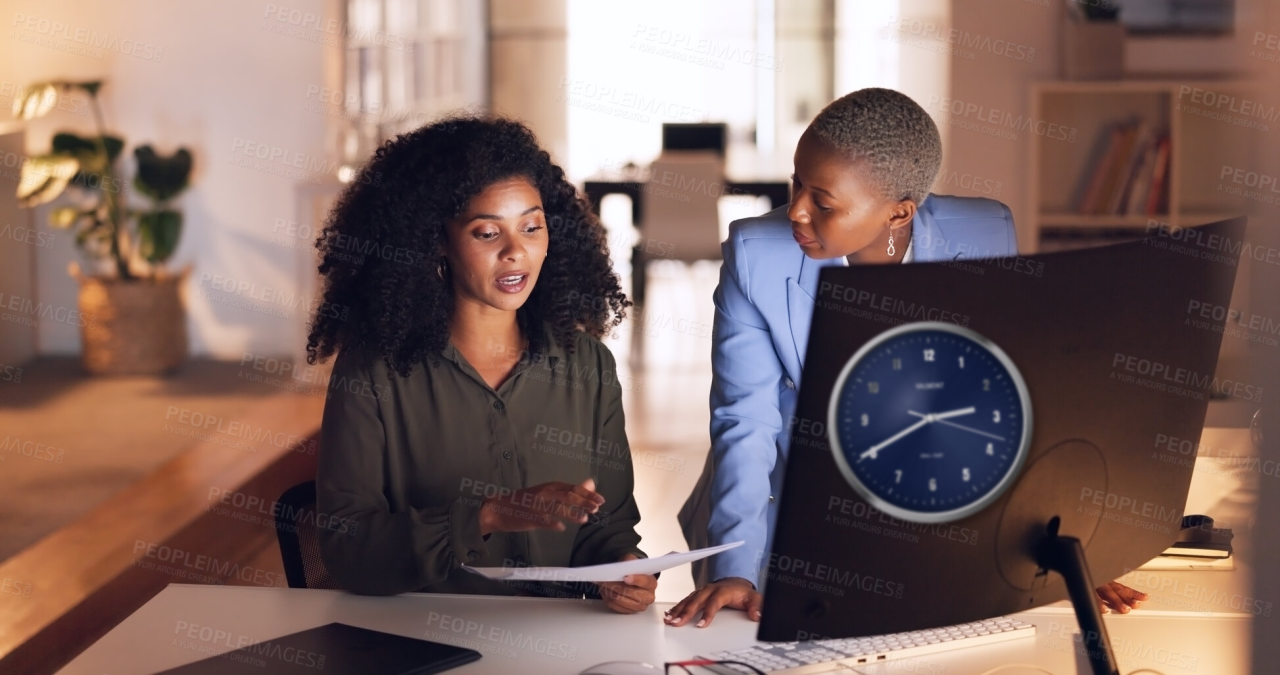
h=2 m=40 s=18
